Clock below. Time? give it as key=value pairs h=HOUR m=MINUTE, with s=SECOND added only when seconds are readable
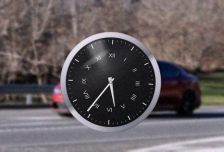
h=5 m=36
